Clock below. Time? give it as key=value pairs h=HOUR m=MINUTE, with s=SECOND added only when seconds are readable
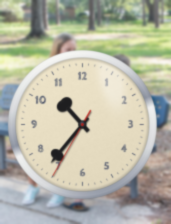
h=10 m=36 s=35
